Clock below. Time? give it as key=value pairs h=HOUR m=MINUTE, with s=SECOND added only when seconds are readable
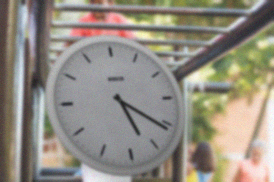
h=5 m=21
